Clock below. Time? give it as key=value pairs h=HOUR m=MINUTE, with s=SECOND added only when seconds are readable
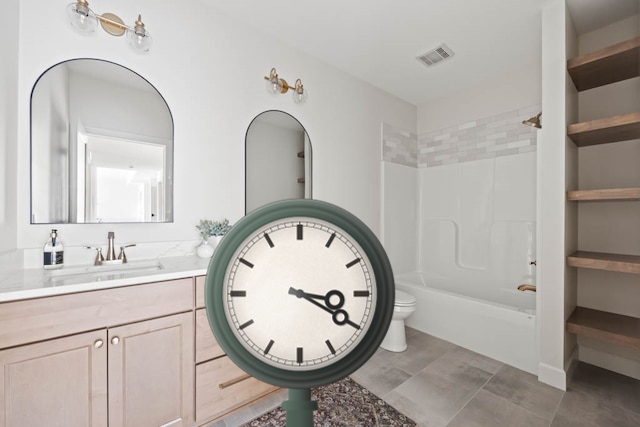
h=3 m=20
